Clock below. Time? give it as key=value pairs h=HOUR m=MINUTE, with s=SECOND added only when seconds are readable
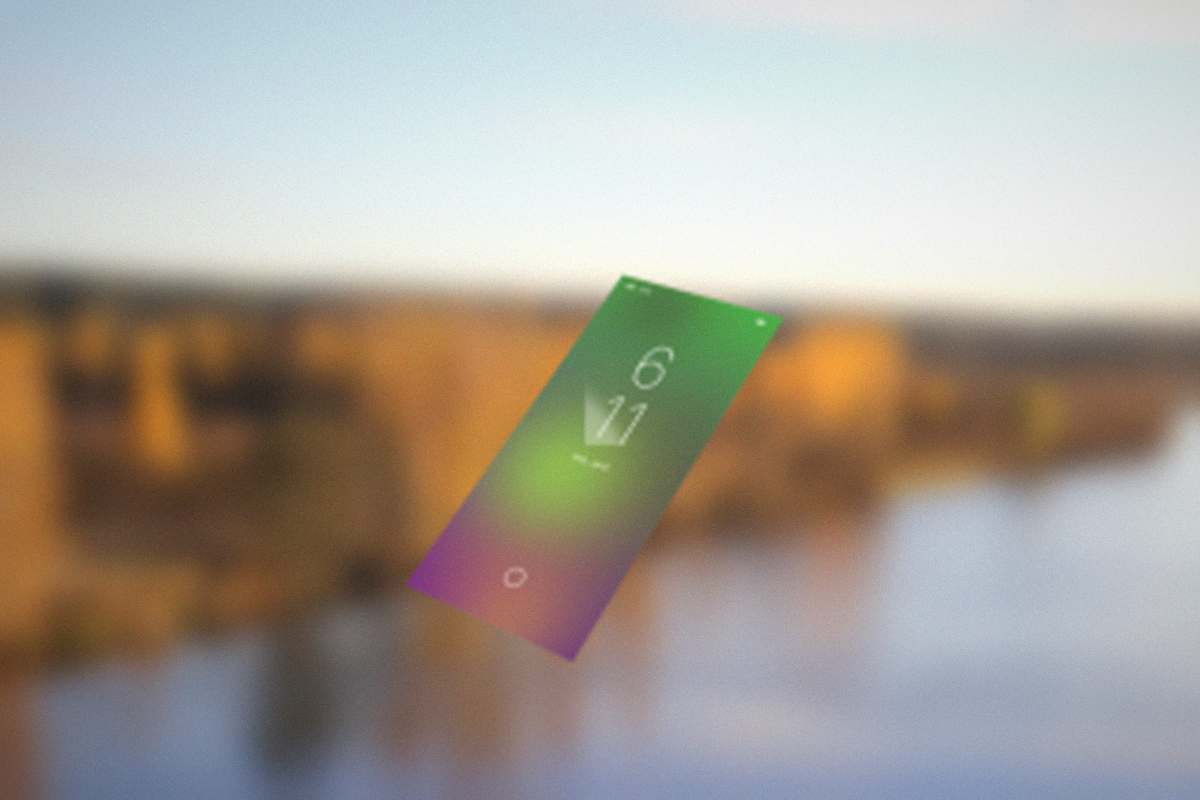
h=6 m=11
